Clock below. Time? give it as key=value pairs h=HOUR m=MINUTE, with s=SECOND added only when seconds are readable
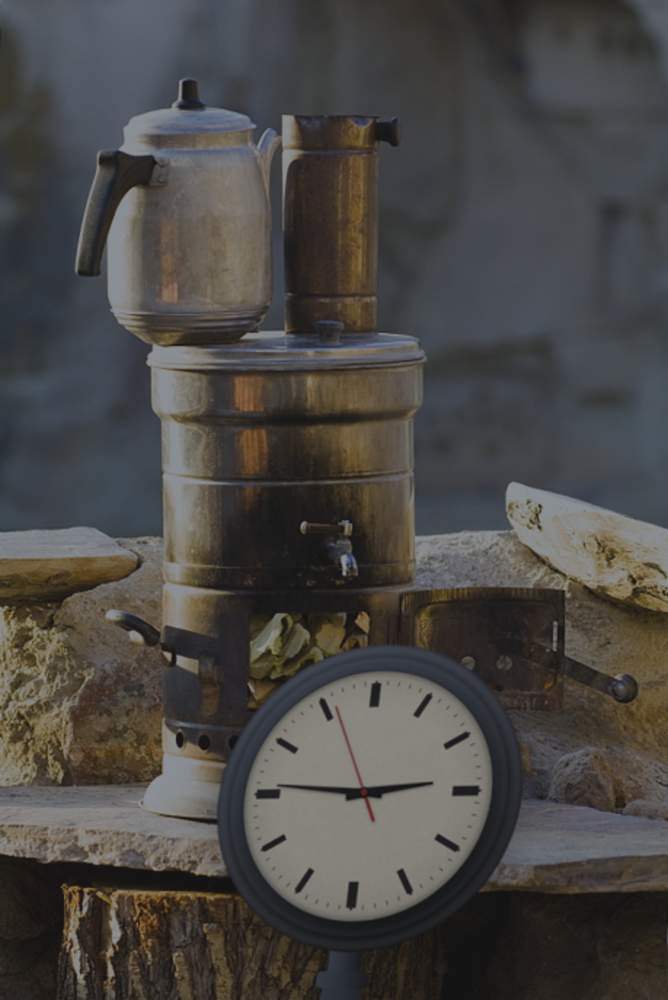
h=2 m=45 s=56
